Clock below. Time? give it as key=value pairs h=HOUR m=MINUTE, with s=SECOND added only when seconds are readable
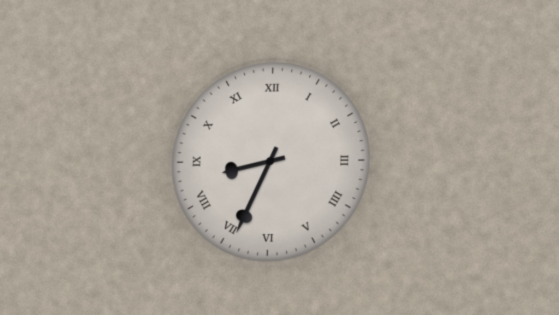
h=8 m=34
